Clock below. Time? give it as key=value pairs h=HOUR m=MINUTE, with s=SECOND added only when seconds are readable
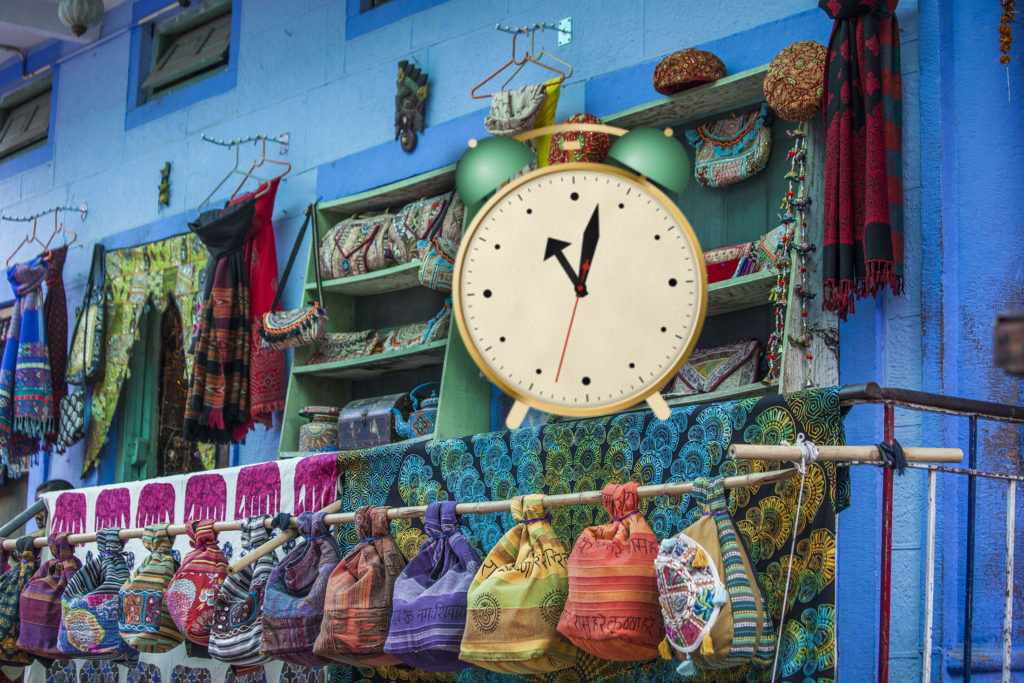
h=11 m=2 s=33
